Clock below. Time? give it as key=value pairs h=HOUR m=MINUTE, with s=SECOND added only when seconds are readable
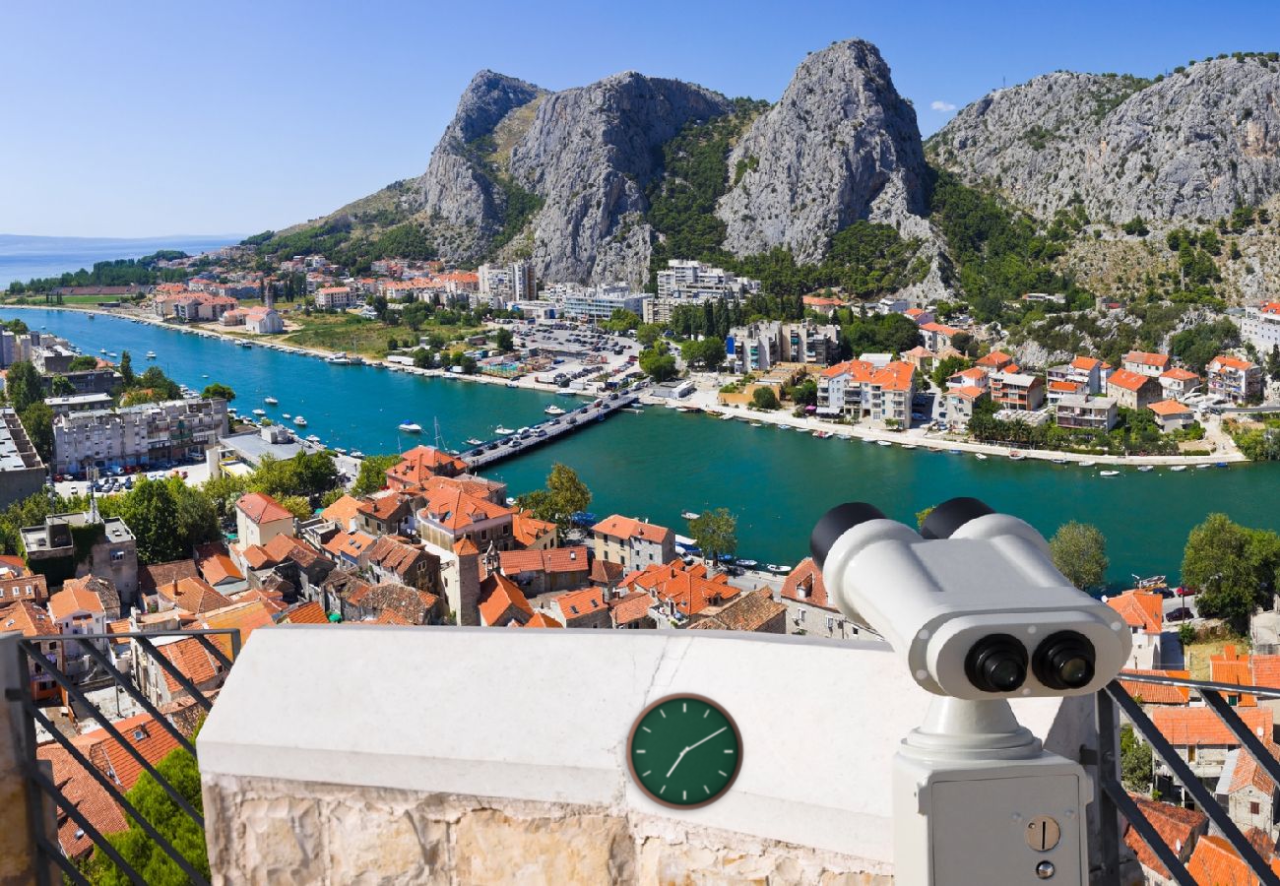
h=7 m=10
